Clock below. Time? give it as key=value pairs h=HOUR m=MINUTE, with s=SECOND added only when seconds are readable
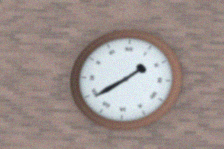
h=1 m=39
